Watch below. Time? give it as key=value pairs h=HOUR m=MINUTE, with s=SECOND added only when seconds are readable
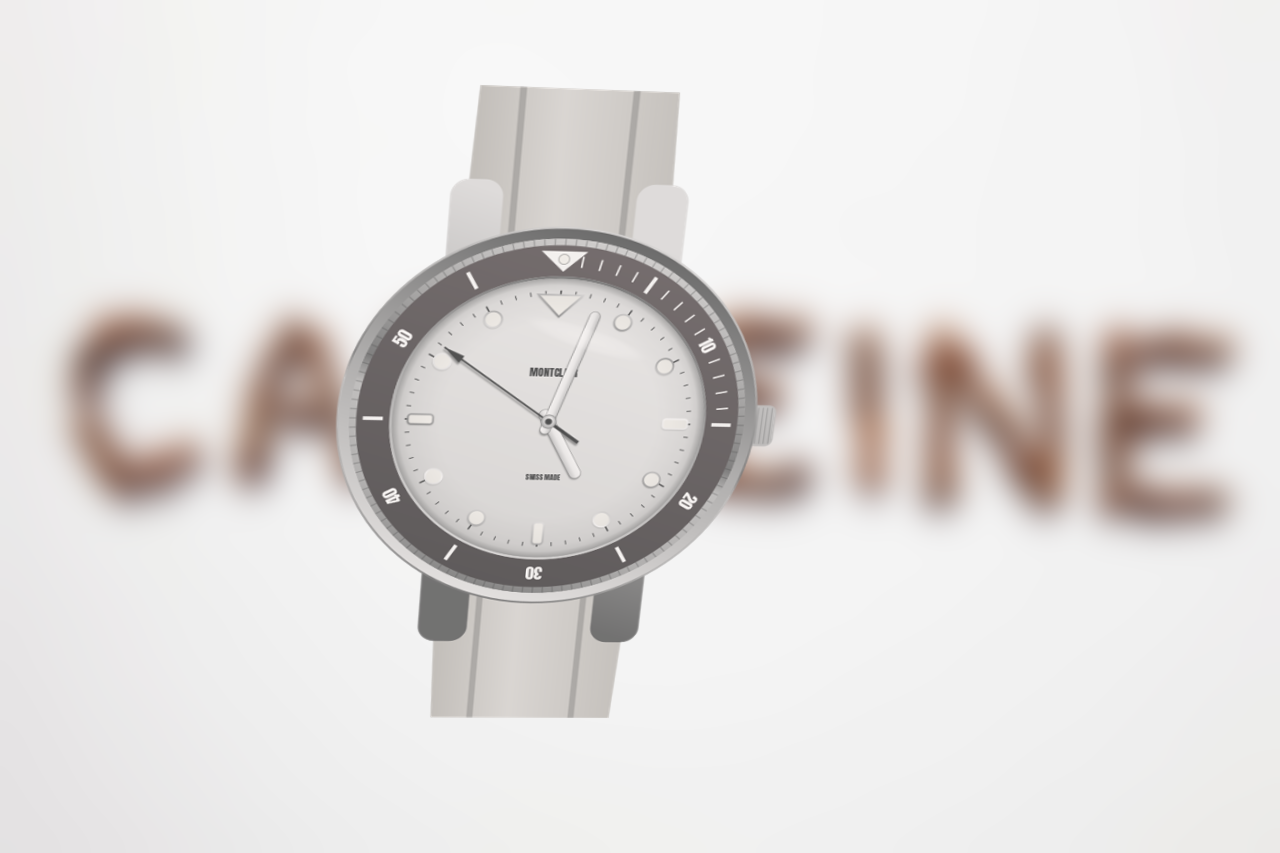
h=5 m=2 s=51
